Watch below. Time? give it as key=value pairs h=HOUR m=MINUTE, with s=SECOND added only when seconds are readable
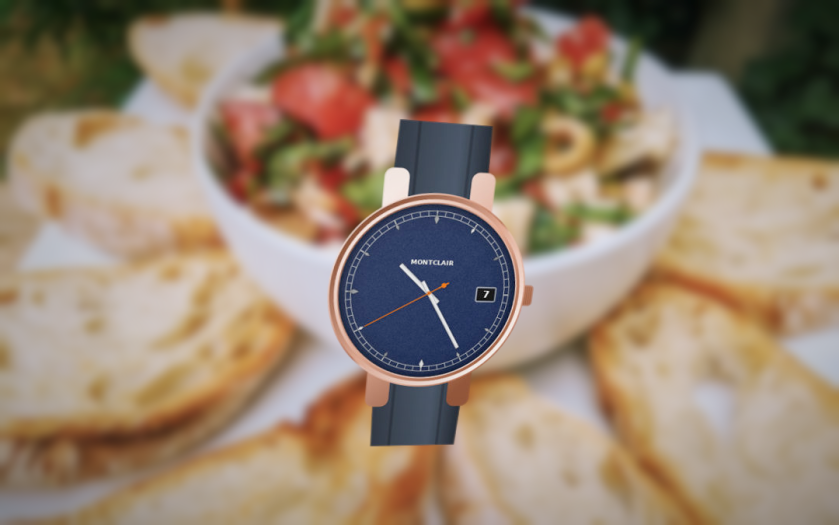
h=10 m=24 s=40
